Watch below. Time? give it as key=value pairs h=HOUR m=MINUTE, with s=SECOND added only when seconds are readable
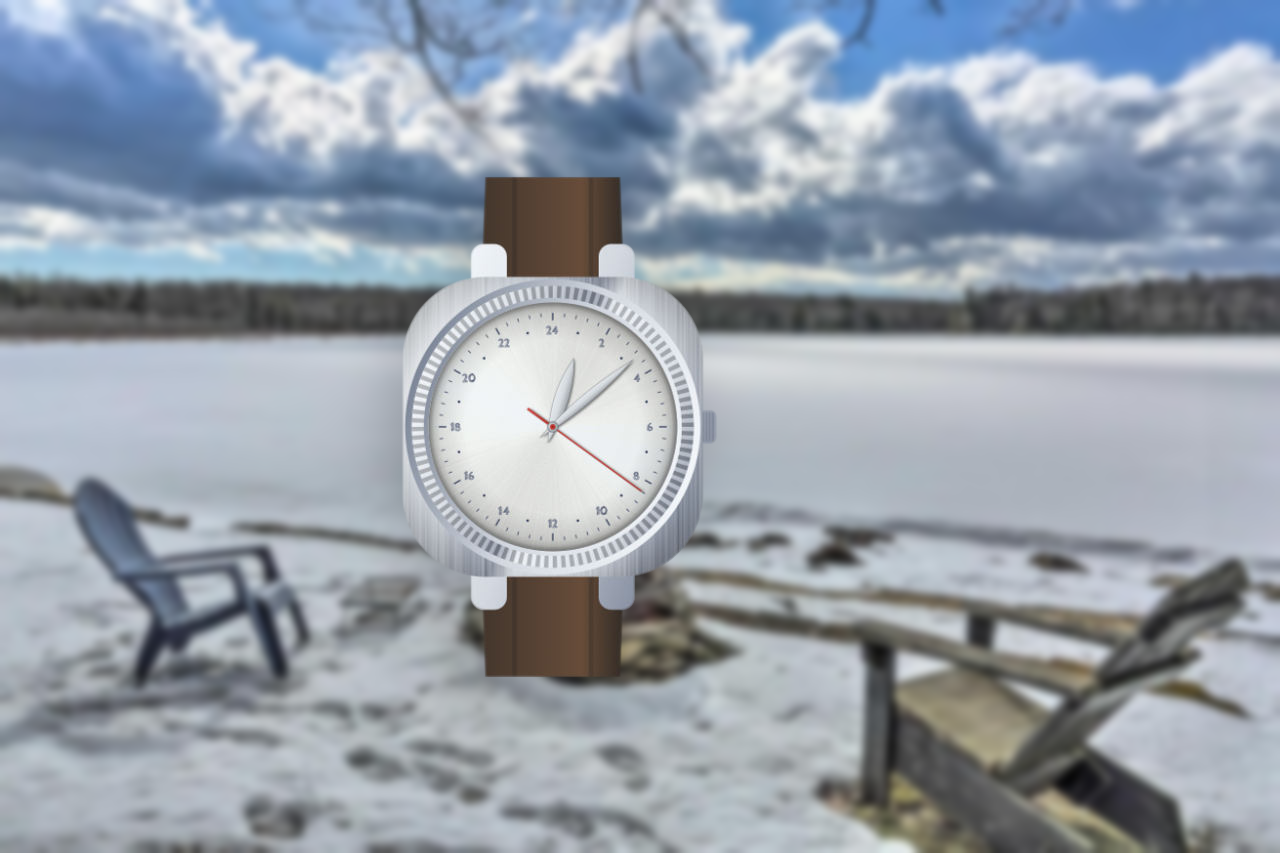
h=1 m=8 s=21
